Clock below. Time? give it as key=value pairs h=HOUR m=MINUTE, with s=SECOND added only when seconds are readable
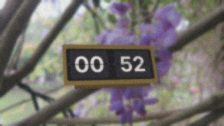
h=0 m=52
